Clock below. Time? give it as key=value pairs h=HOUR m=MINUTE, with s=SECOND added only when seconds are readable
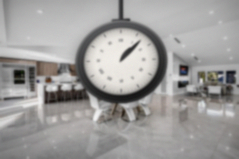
h=1 m=7
